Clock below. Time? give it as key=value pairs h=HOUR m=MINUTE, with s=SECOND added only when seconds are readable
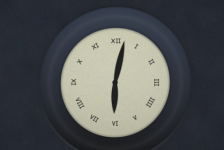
h=6 m=2
